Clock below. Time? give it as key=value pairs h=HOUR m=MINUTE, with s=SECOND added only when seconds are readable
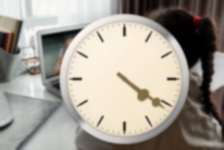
h=4 m=21
